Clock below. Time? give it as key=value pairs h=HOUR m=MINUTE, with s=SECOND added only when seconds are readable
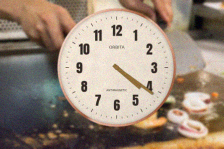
h=4 m=21
